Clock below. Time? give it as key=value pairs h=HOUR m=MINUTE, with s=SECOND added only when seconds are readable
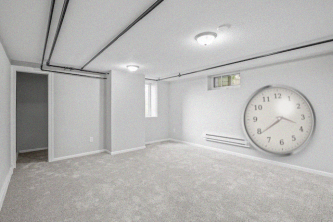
h=3 m=39
